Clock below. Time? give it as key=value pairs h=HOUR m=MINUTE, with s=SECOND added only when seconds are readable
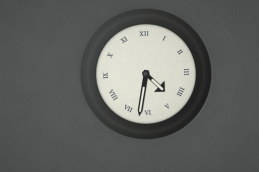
h=4 m=32
